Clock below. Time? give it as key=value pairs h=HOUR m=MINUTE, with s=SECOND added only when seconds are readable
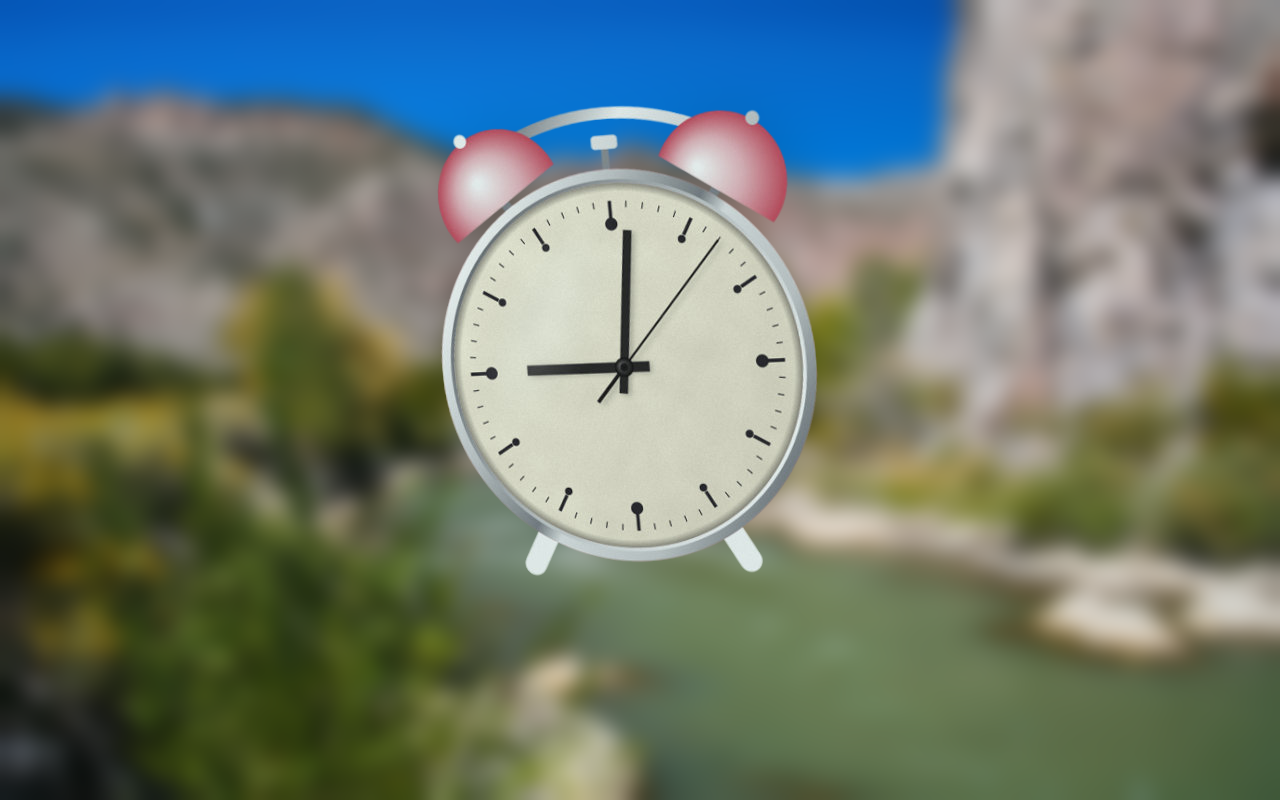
h=9 m=1 s=7
